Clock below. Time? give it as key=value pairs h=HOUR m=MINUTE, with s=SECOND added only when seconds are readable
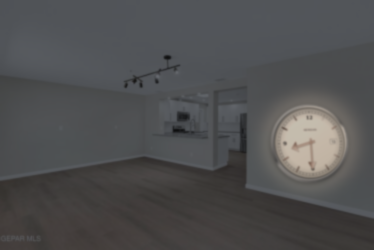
h=8 m=30
